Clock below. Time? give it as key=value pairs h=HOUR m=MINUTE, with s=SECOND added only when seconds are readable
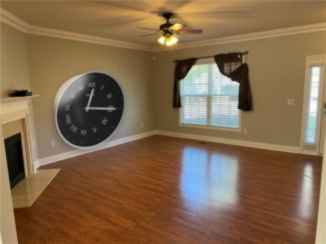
h=12 m=15
